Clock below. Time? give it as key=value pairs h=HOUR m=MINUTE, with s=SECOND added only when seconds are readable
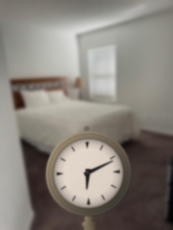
h=6 m=11
